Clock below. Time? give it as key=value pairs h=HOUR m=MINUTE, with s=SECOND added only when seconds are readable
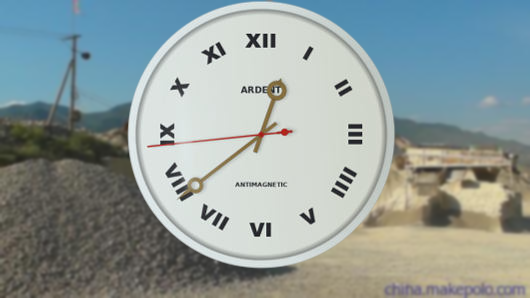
h=12 m=38 s=44
